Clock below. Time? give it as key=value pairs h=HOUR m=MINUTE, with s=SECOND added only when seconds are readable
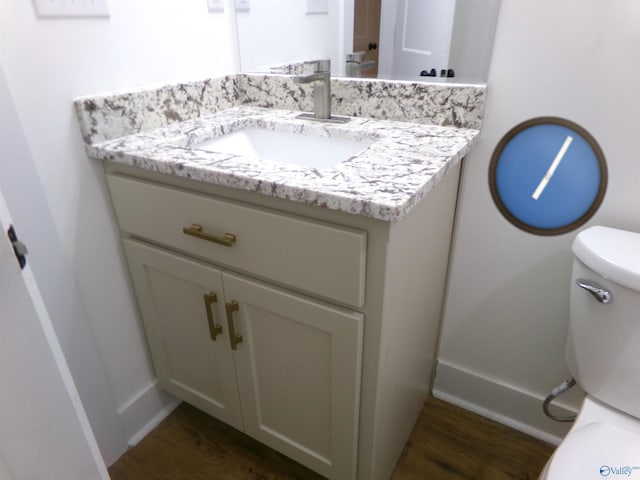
h=7 m=5
